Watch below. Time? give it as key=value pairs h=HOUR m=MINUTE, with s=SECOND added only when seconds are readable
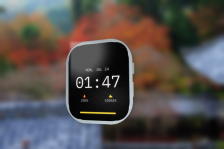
h=1 m=47
